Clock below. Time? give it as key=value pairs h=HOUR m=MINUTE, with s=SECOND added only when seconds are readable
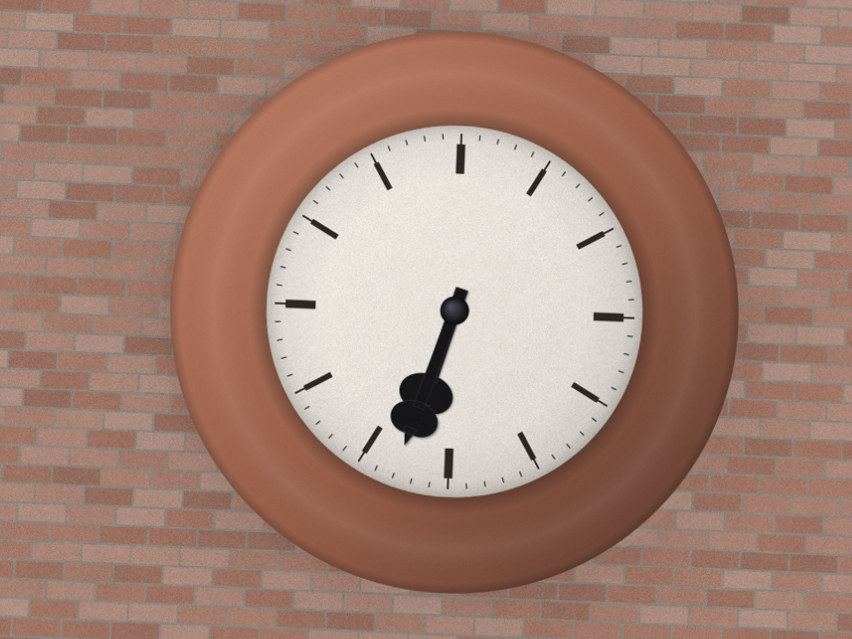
h=6 m=33
